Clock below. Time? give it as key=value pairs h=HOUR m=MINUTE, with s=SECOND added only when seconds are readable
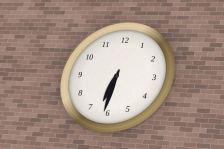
h=6 m=31
